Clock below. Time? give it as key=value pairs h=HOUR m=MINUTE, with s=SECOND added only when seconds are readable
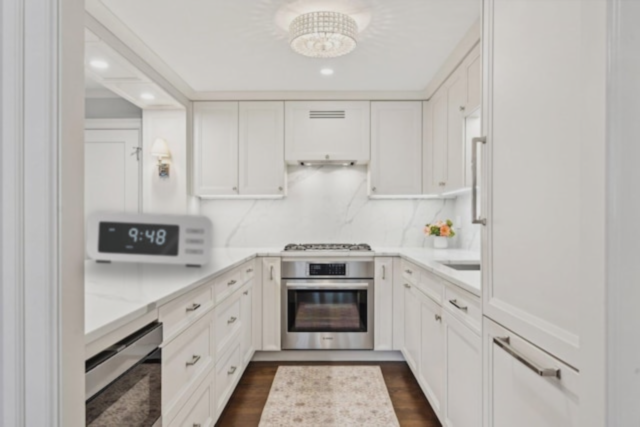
h=9 m=48
